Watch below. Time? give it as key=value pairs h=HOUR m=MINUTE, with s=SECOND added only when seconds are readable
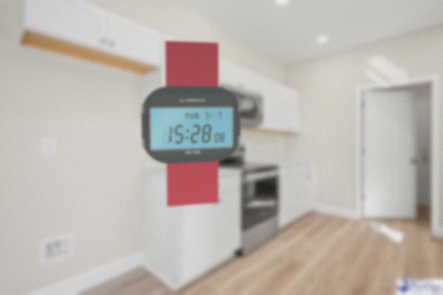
h=15 m=28
